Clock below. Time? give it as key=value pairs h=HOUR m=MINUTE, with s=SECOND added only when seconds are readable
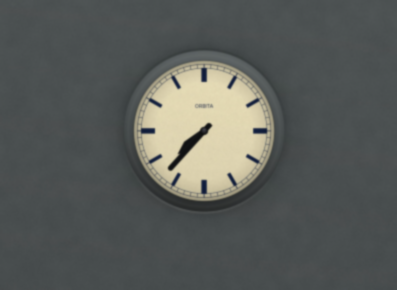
h=7 m=37
